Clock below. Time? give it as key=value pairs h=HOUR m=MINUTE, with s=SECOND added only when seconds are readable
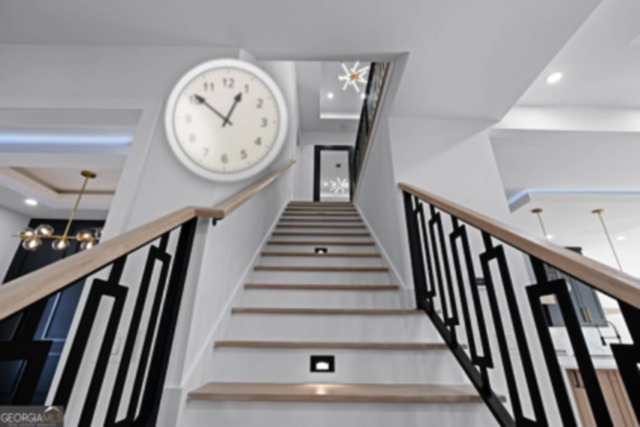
h=12 m=51
